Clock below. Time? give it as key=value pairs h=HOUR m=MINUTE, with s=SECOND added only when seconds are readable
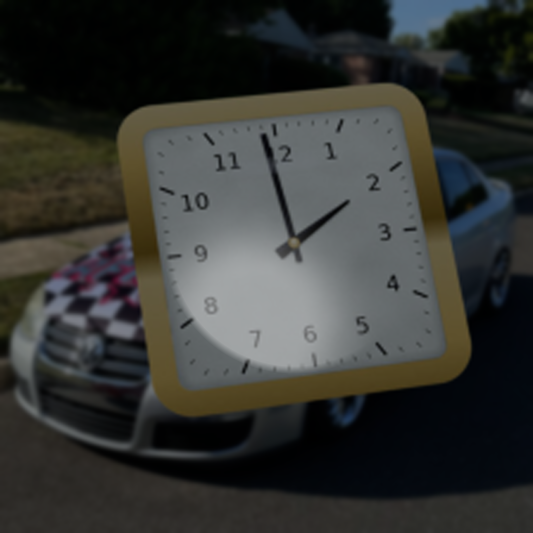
h=1 m=59
